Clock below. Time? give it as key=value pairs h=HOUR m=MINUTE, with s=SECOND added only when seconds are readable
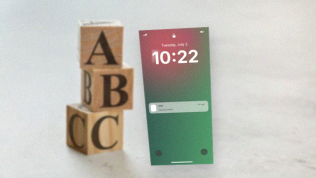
h=10 m=22
